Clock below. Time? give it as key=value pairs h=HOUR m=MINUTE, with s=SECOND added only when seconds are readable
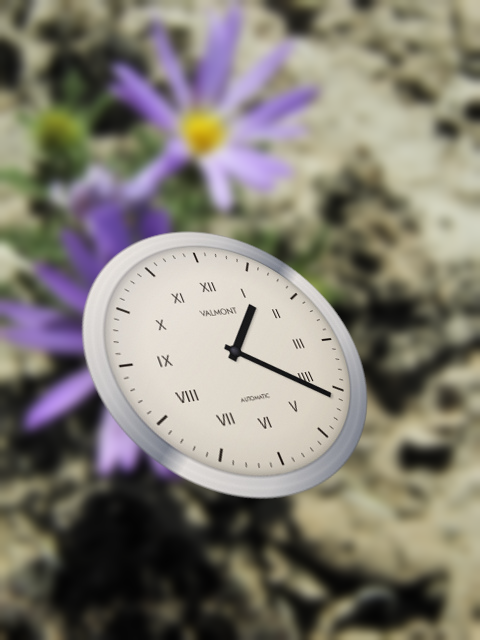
h=1 m=21
